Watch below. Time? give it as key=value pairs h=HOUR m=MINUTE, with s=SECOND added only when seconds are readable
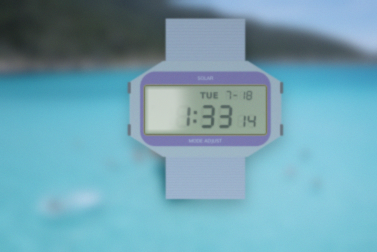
h=1 m=33 s=14
